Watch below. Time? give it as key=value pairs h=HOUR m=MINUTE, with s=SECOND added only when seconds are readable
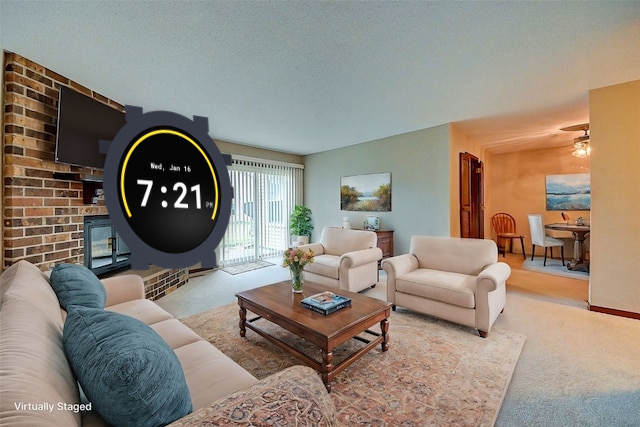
h=7 m=21
